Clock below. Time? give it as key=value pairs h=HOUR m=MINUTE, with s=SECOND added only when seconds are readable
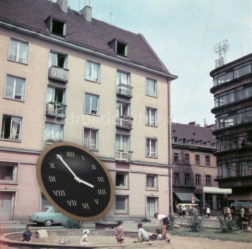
h=3 m=55
